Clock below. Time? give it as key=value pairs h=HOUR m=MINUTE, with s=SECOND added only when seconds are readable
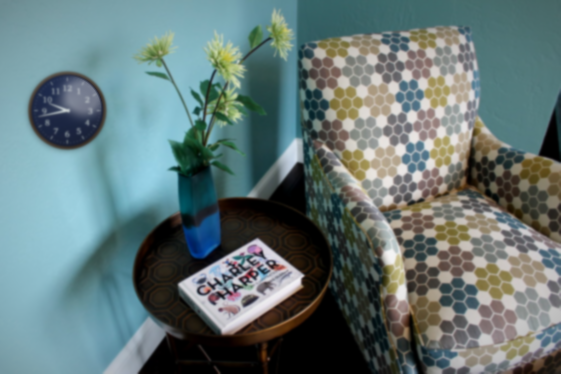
h=9 m=43
